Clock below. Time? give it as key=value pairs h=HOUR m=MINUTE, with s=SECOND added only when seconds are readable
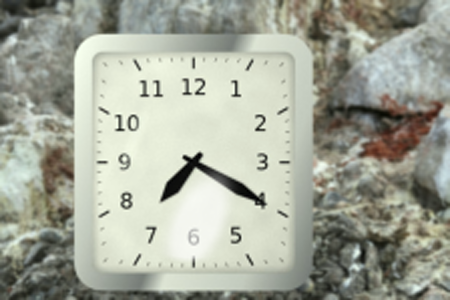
h=7 m=20
